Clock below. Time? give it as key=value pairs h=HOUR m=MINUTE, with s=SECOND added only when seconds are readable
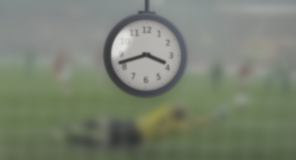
h=3 m=42
